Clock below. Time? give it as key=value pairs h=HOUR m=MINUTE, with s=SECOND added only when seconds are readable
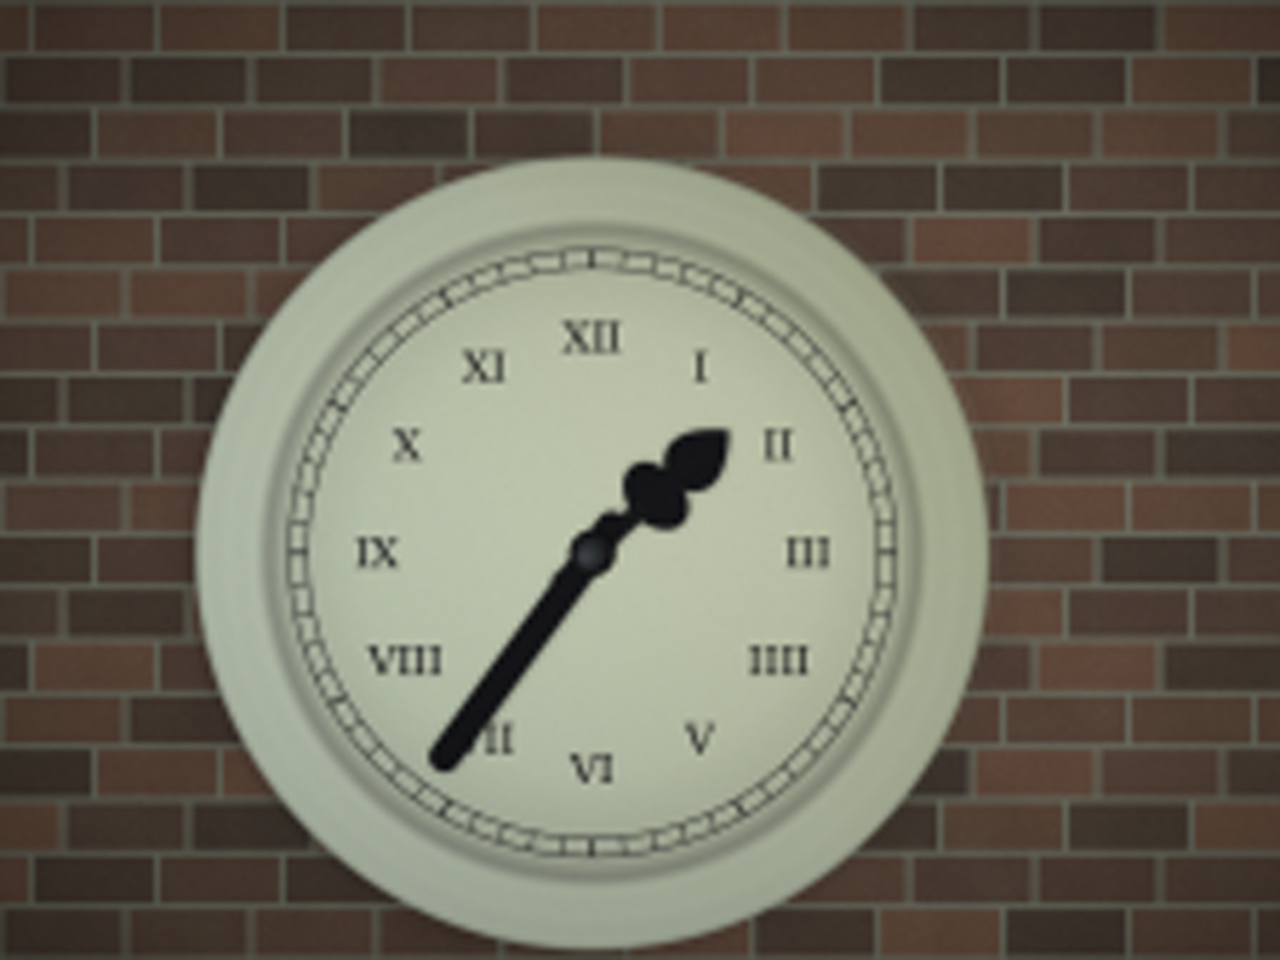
h=1 m=36
